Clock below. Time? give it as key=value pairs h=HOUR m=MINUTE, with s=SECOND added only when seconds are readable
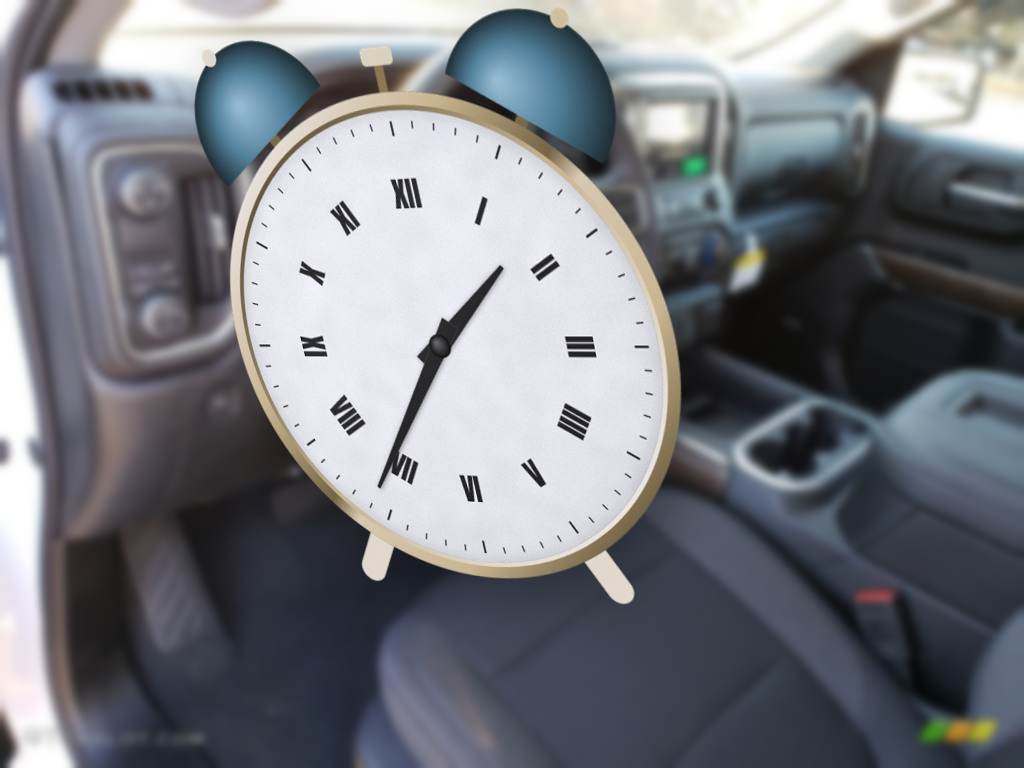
h=1 m=36
